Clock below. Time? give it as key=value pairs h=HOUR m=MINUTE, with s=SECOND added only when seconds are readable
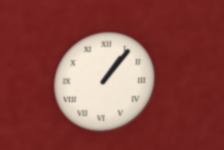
h=1 m=6
